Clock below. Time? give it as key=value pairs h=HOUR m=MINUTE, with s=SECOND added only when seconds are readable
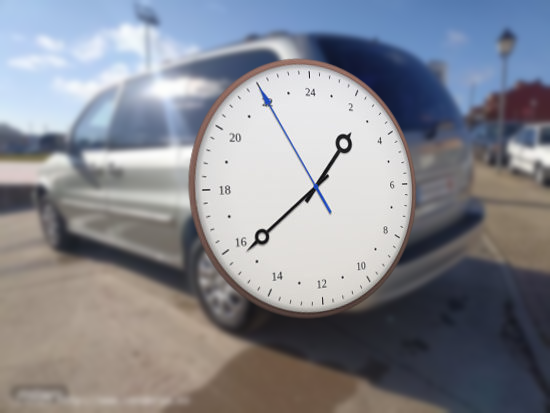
h=2 m=38 s=55
